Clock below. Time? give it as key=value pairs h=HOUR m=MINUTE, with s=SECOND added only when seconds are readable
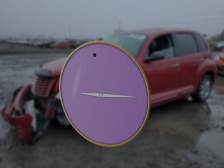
h=9 m=16
